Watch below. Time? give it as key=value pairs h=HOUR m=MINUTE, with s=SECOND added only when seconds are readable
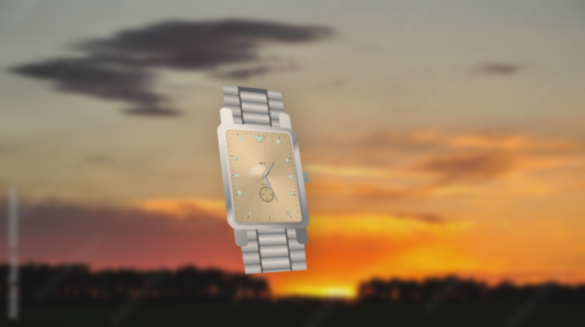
h=1 m=26
